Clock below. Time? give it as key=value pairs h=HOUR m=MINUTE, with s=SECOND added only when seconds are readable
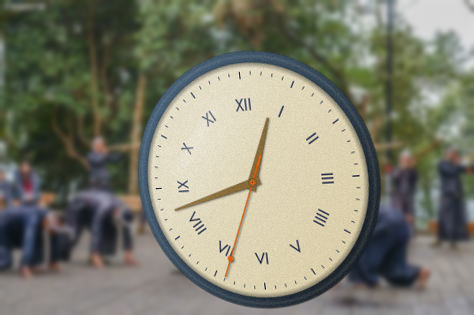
h=12 m=42 s=34
